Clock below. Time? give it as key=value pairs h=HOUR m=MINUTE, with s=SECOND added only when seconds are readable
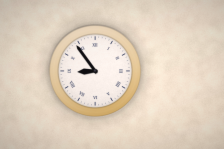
h=8 m=54
